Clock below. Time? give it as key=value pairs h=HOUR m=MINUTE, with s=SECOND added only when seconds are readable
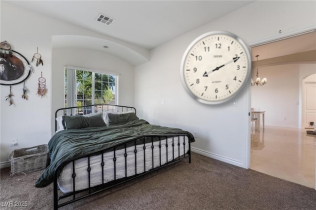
h=8 m=11
